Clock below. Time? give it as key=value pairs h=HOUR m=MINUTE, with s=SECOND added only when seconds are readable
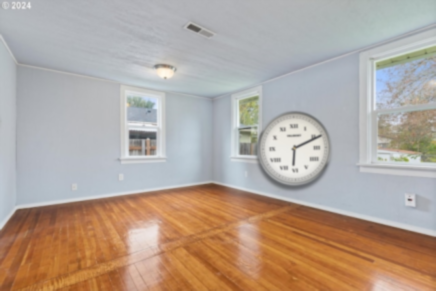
h=6 m=11
